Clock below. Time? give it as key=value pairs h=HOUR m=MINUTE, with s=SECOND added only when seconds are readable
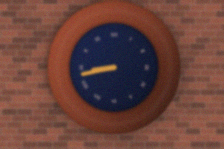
h=8 m=43
